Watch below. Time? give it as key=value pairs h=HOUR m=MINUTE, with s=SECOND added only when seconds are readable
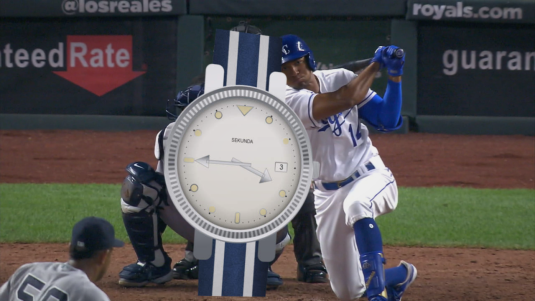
h=3 m=45
